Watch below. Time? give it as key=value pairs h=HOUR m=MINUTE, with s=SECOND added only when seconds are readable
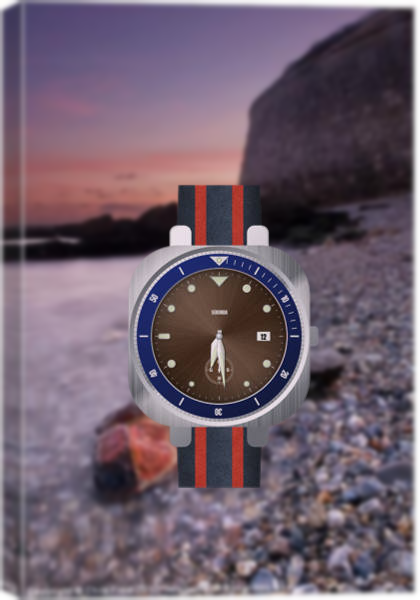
h=6 m=29
